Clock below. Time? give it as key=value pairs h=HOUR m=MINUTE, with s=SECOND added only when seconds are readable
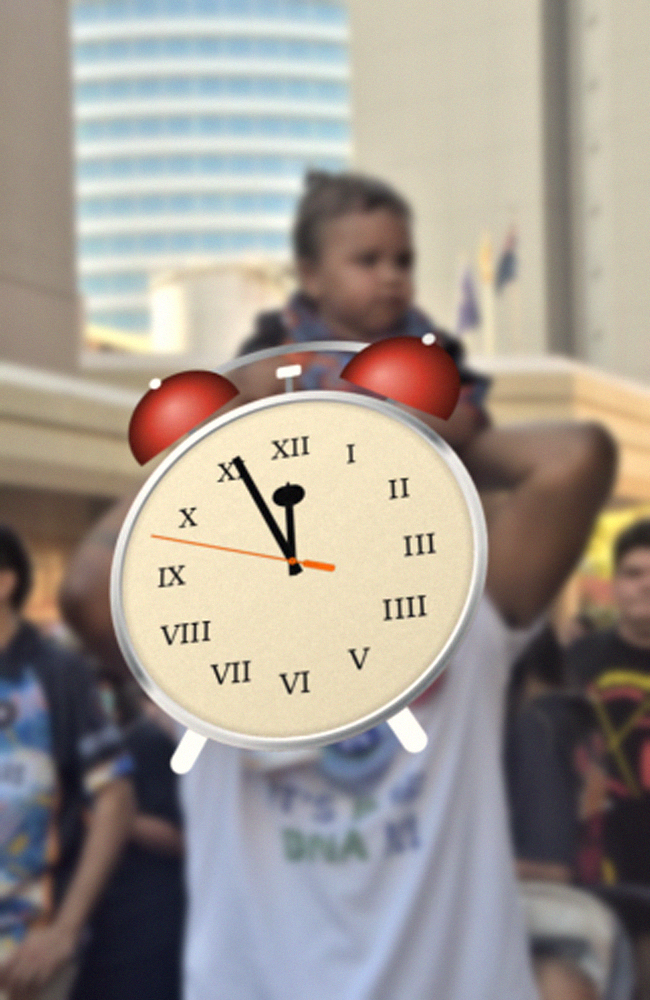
h=11 m=55 s=48
